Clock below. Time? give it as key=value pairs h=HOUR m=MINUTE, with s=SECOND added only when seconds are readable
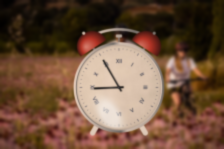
h=8 m=55
